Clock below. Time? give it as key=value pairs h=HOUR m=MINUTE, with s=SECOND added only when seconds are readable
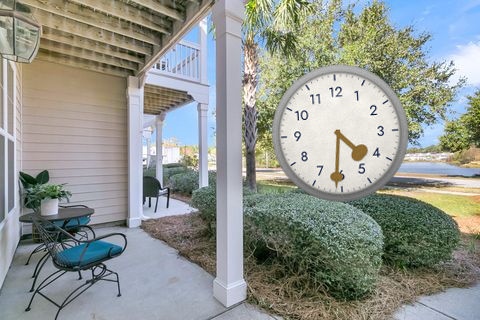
h=4 m=31
